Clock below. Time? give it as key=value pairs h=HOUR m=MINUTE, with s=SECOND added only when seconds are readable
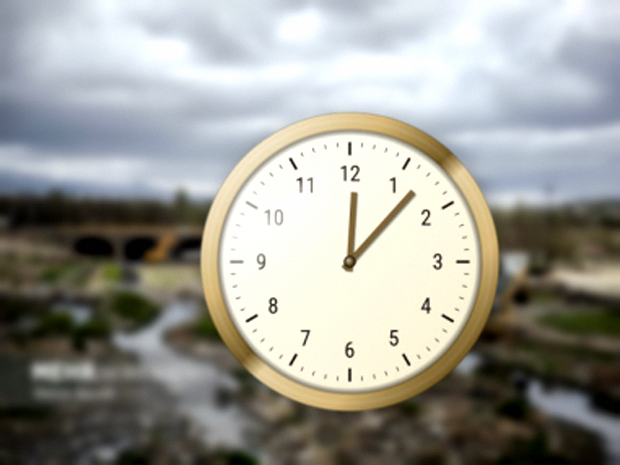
h=12 m=7
